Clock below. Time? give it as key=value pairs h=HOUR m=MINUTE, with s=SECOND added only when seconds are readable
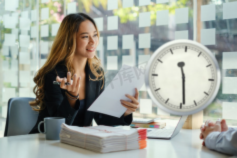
h=11 m=29
